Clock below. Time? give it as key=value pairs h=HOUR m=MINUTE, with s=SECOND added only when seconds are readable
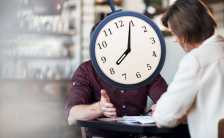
h=8 m=4
